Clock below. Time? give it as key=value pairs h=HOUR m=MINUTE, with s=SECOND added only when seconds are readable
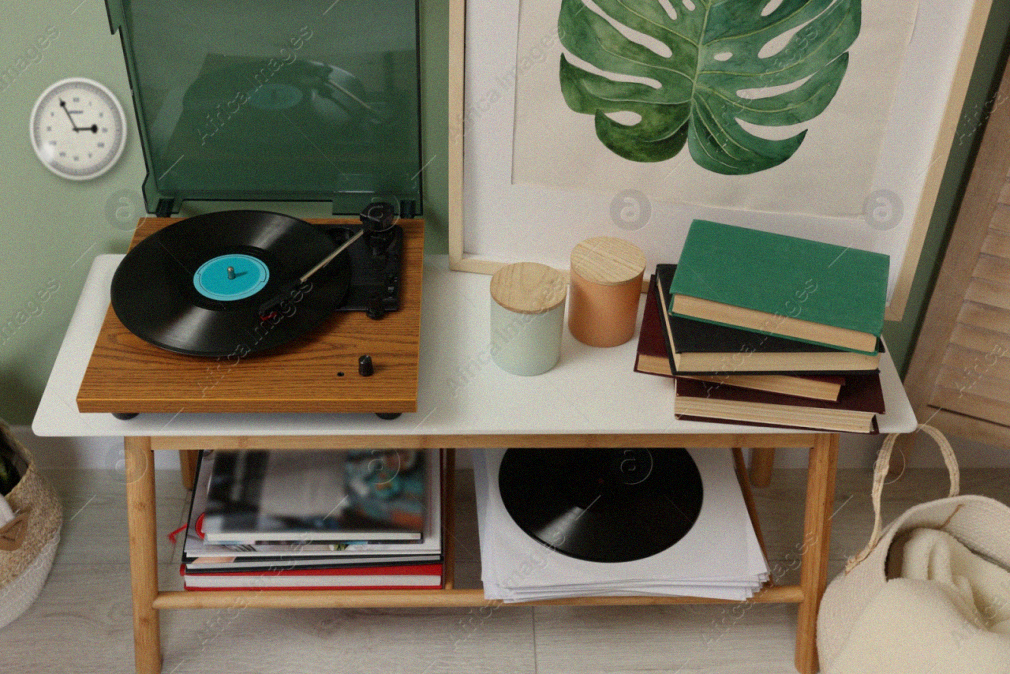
h=2 m=55
